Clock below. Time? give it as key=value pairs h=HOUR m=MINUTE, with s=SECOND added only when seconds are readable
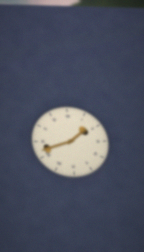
h=1 m=42
